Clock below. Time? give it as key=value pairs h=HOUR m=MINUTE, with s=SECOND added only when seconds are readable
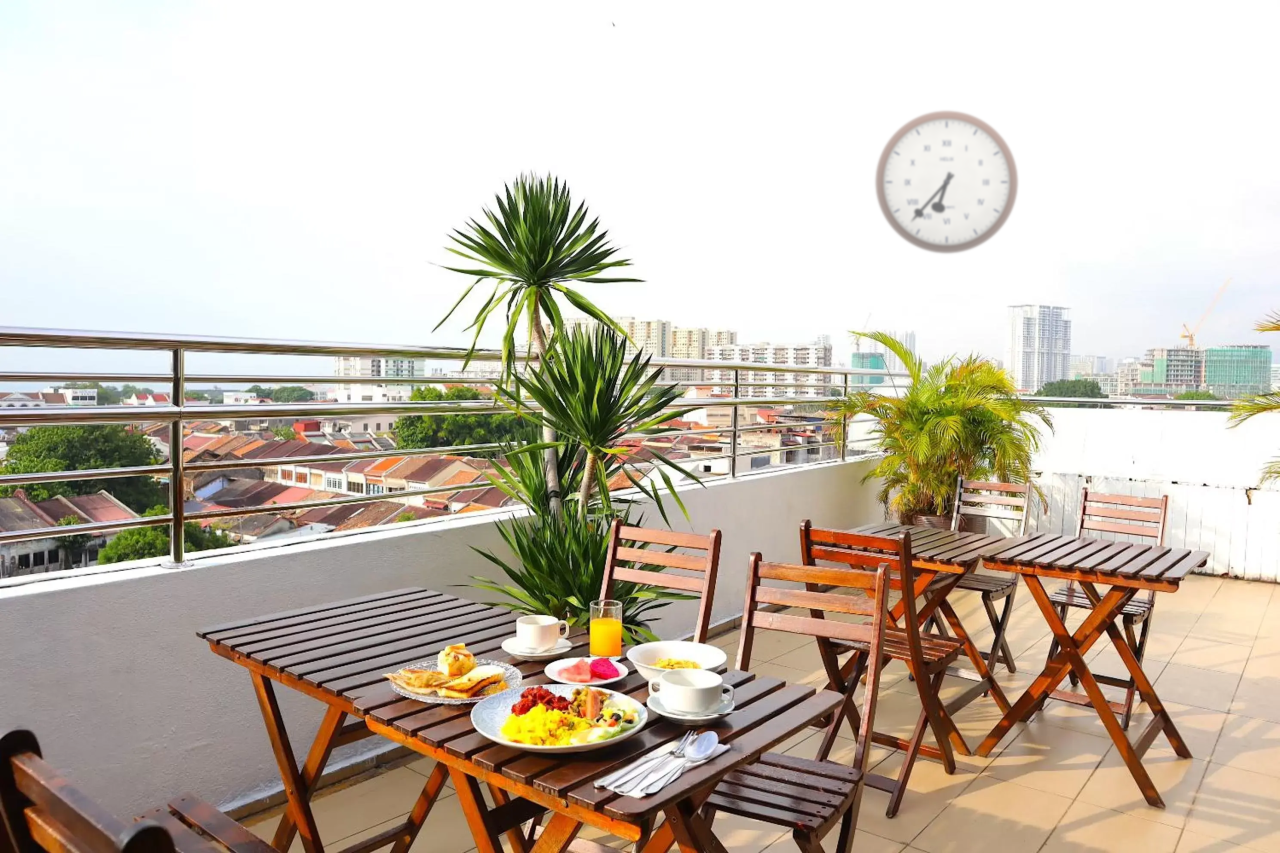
h=6 m=37
